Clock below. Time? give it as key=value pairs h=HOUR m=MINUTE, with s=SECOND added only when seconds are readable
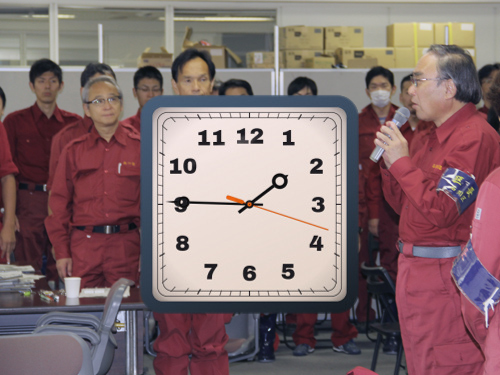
h=1 m=45 s=18
